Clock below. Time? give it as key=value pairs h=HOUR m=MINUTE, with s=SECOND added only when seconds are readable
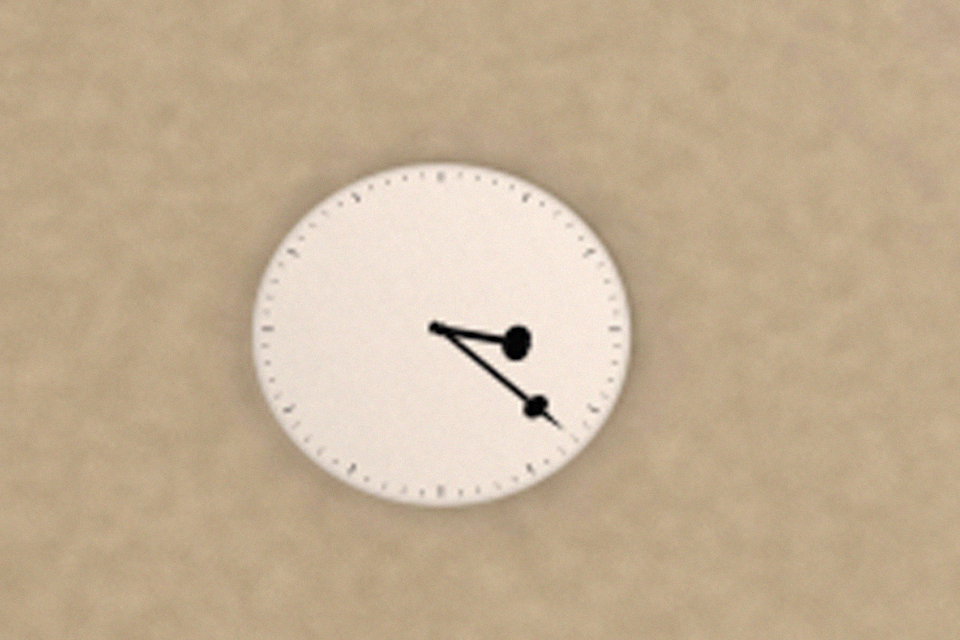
h=3 m=22
